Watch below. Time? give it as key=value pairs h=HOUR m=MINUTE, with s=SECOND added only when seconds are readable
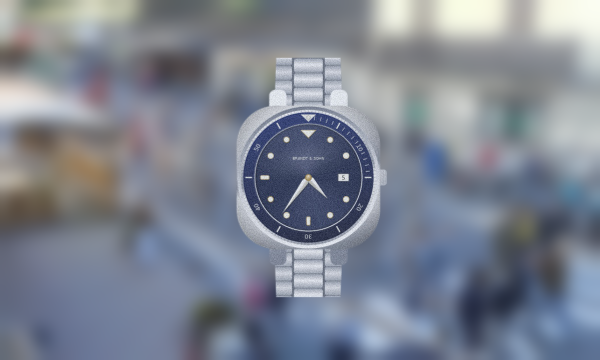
h=4 m=36
